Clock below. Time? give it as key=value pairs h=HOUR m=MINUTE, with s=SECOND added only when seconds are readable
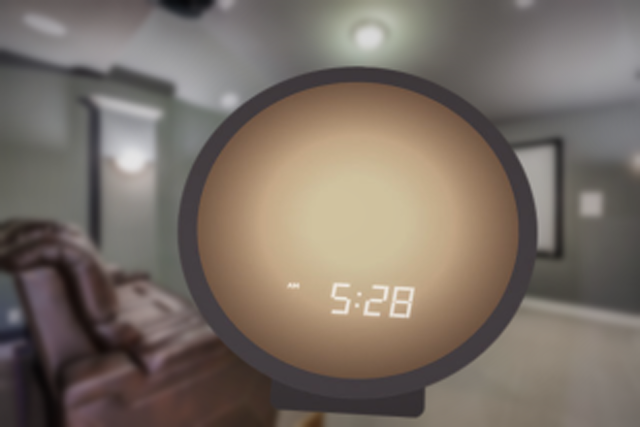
h=5 m=28
